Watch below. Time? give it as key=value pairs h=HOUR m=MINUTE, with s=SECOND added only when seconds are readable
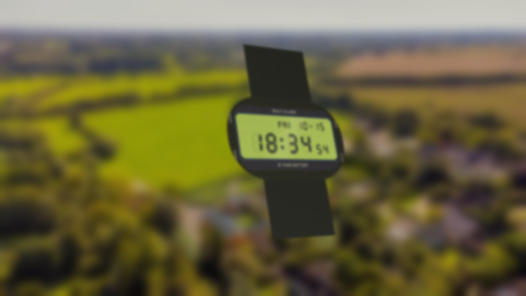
h=18 m=34
